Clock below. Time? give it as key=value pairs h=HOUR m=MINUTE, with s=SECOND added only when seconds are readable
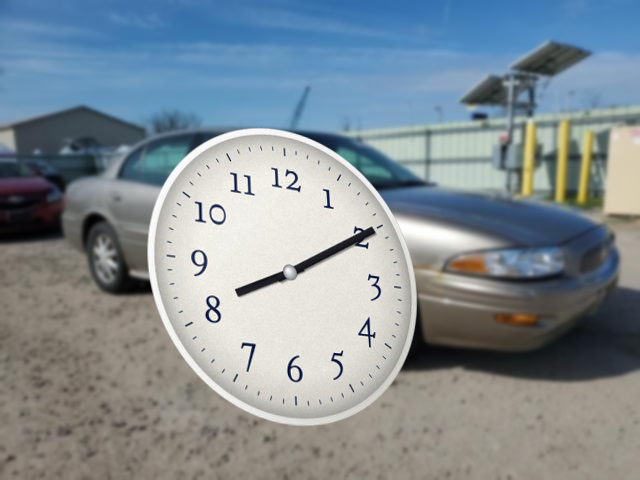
h=8 m=10
